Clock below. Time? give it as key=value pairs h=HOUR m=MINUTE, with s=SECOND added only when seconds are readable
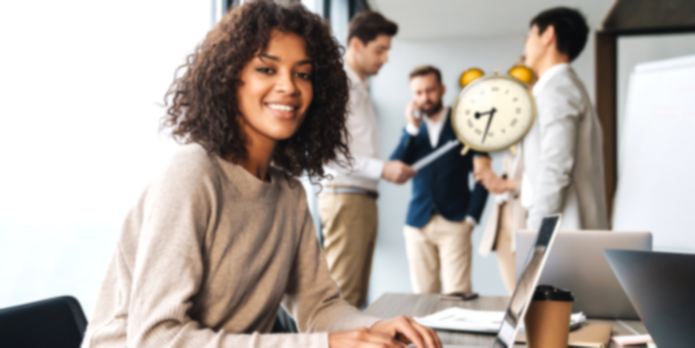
h=8 m=32
